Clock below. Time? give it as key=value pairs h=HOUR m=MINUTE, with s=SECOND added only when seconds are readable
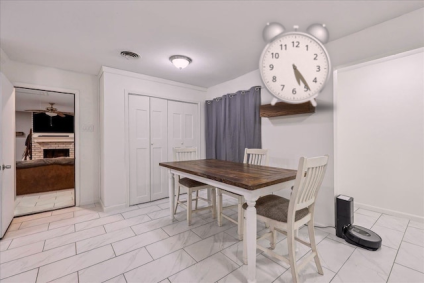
h=5 m=24
